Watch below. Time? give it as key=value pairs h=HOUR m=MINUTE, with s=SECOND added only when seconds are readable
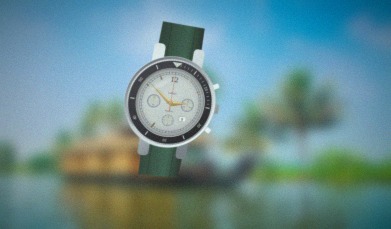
h=2 m=51
